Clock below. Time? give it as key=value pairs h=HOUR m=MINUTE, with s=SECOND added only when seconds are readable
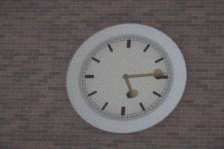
h=5 m=14
